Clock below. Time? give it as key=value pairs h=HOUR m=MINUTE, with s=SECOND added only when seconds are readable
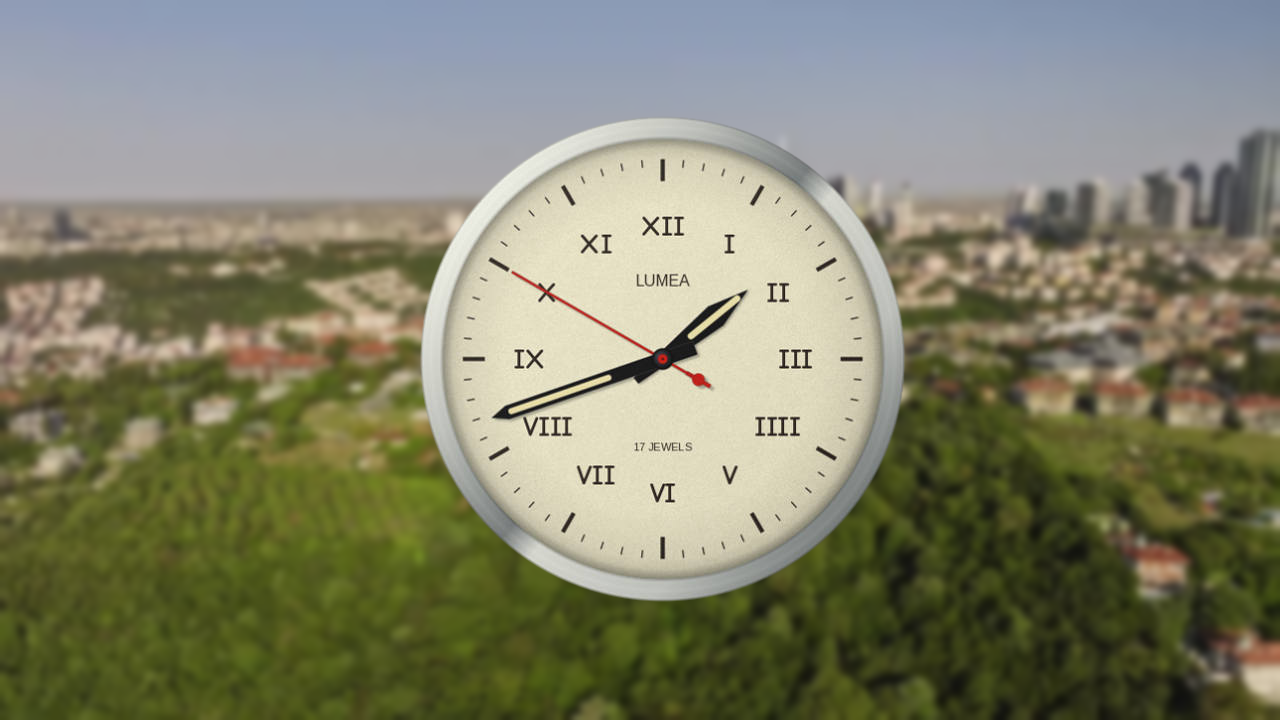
h=1 m=41 s=50
